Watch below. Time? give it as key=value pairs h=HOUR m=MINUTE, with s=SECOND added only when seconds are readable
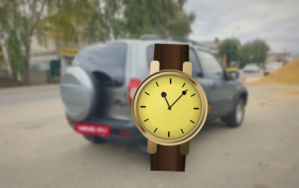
h=11 m=7
